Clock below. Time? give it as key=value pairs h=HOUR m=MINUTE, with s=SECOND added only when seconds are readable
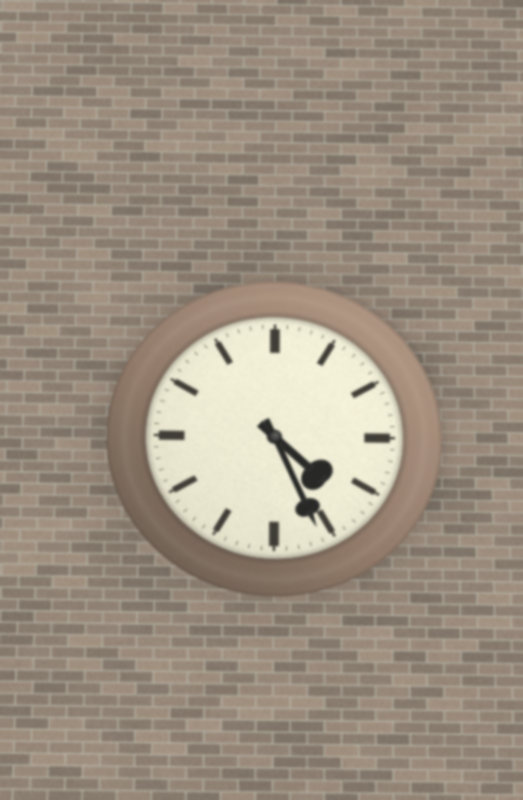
h=4 m=26
